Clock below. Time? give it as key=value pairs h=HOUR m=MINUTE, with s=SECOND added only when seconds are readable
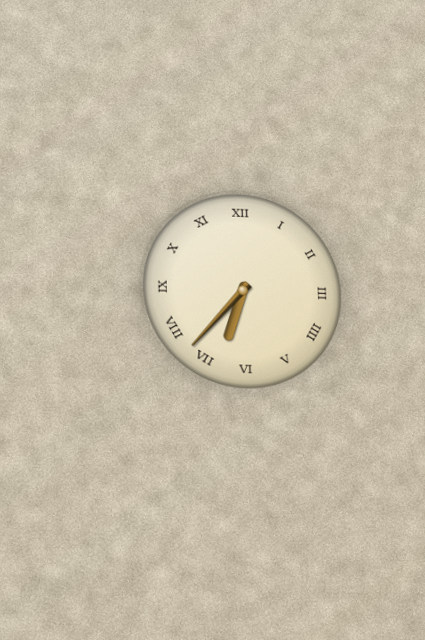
h=6 m=37
